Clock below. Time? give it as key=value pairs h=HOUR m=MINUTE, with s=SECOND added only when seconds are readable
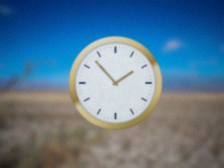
h=1 m=53
